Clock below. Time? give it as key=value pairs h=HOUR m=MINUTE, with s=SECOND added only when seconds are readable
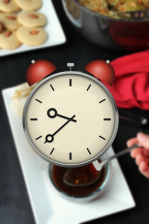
h=9 m=38
